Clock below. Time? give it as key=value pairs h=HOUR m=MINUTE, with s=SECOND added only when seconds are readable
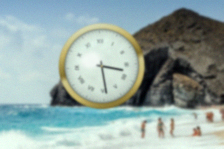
h=3 m=29
